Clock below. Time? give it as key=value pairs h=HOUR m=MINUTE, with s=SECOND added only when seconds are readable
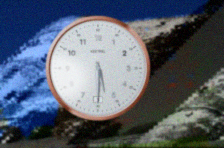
h=5 m=30
